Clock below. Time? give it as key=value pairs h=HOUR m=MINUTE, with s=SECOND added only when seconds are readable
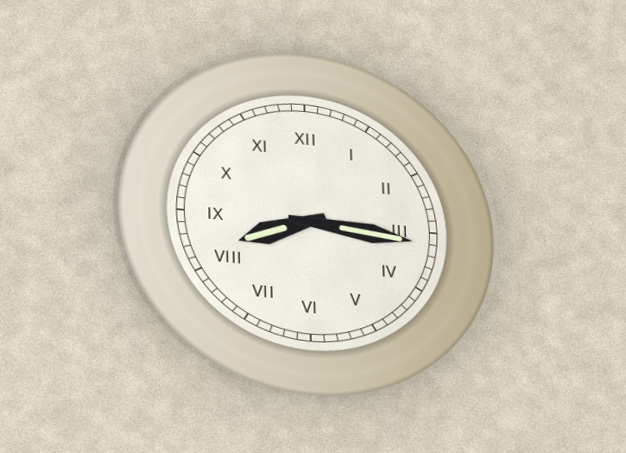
h=8 m=16
